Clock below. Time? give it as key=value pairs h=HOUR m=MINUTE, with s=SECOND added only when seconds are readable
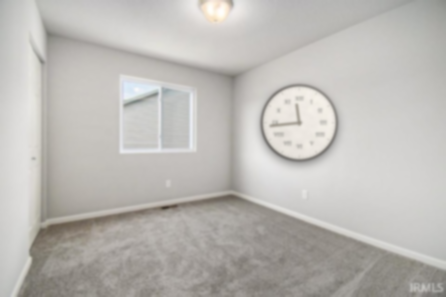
h=11 m=44
